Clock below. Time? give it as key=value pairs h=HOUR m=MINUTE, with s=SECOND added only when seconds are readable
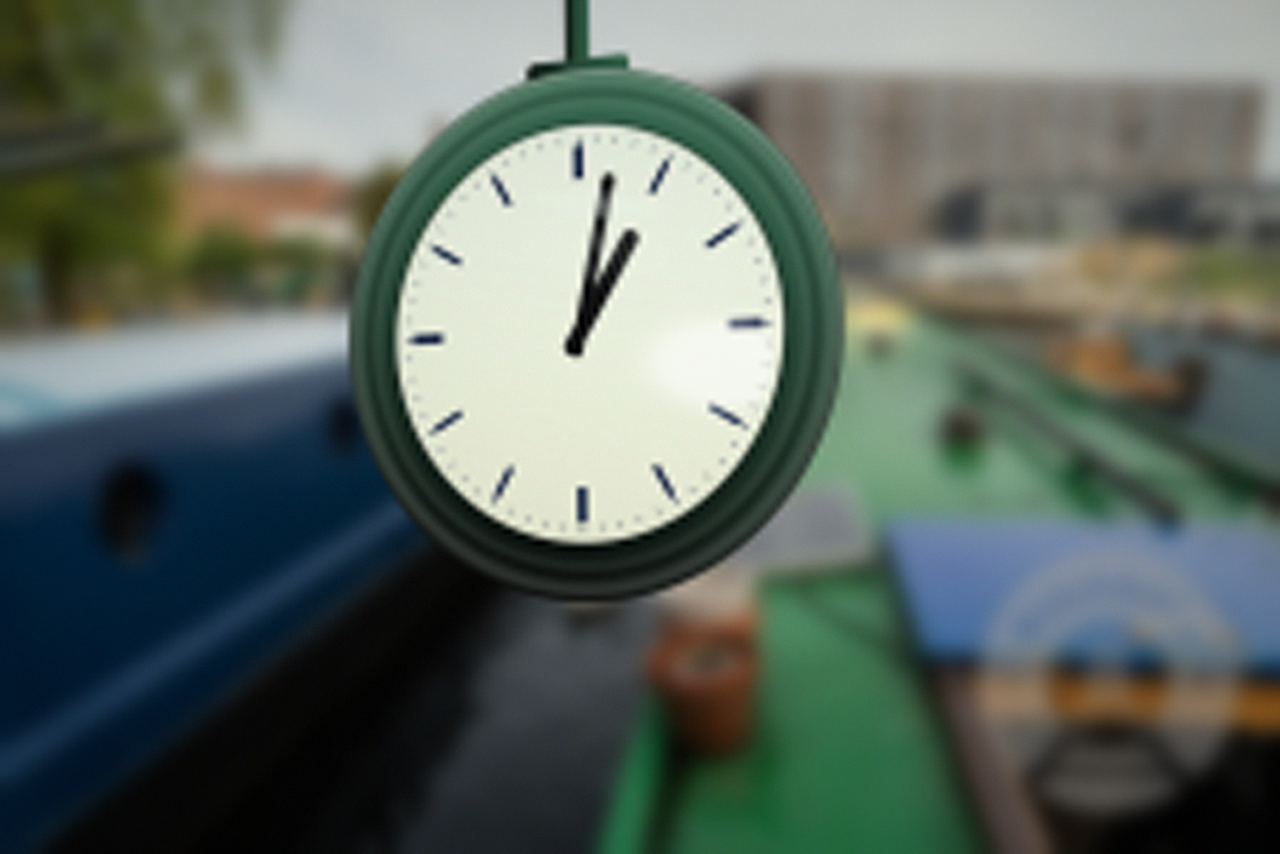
h=1 m=2
